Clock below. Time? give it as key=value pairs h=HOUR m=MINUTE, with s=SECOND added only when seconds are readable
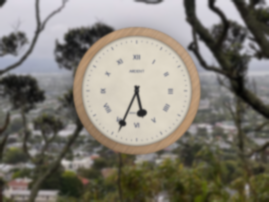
h=5 m=34
